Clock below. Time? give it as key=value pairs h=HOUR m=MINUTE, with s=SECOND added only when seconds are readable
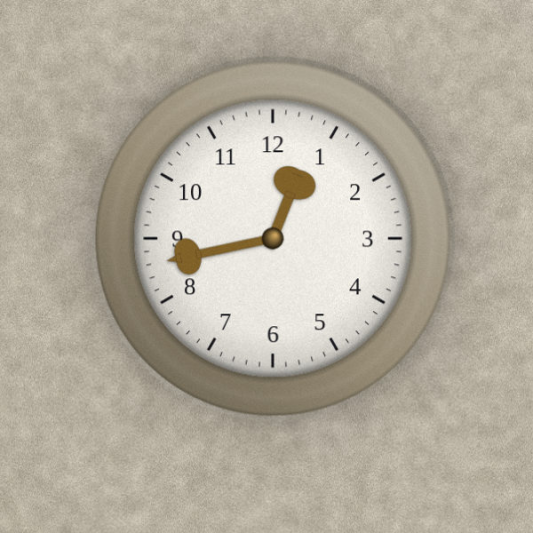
h=12 m=43
